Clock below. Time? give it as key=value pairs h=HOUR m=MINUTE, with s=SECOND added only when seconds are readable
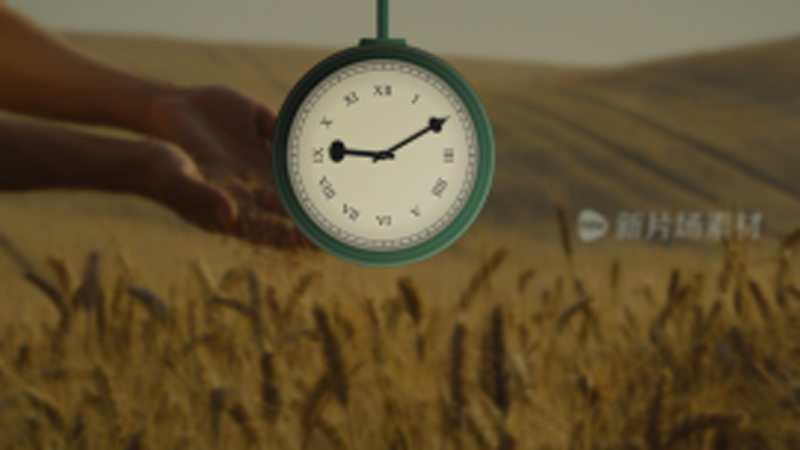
h=9 m=10
